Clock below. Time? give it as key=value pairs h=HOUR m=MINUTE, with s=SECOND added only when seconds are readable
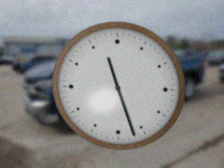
h=11 m=27
